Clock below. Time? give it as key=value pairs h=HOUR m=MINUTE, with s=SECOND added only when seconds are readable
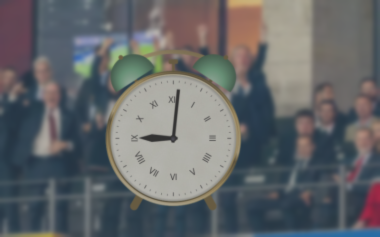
h=9 m=1
